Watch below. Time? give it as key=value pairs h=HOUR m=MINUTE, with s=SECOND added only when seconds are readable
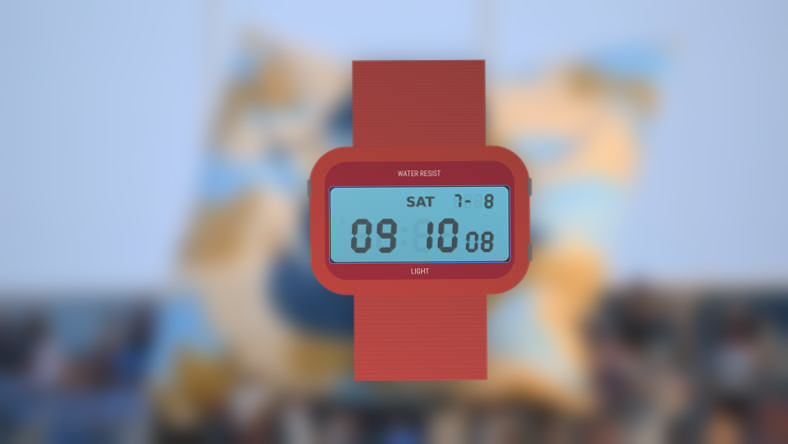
h=9 m=10 s=8
